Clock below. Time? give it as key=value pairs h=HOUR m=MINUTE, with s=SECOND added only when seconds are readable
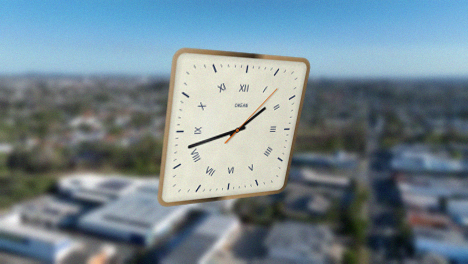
h=1 m=42 s=7
